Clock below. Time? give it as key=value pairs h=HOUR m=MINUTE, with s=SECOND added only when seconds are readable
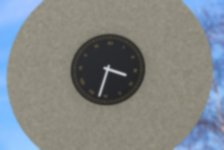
h=3 m=32
